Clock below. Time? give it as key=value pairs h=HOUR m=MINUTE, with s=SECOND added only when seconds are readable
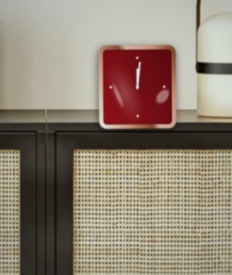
h=12 m=1
